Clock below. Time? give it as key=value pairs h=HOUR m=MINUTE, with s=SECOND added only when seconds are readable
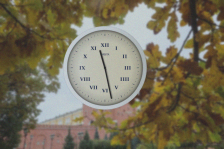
h=11 m=28
